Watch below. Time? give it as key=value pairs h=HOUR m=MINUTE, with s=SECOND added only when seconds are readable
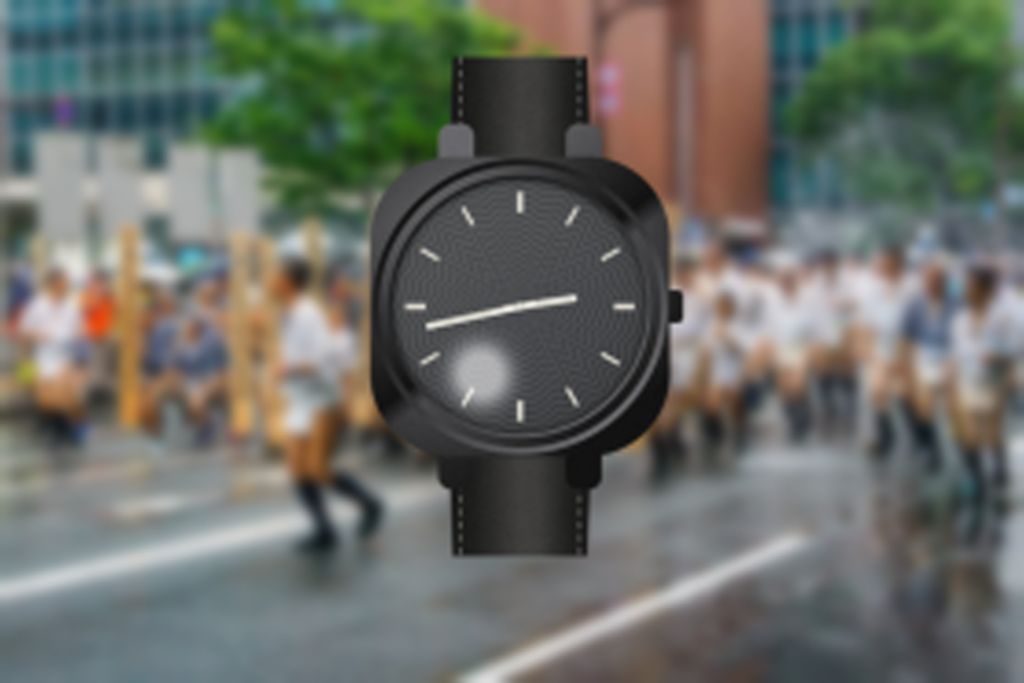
h=2 m=43
